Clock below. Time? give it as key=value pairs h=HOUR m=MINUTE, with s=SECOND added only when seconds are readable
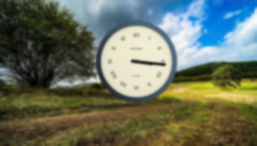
h=3 m=16
